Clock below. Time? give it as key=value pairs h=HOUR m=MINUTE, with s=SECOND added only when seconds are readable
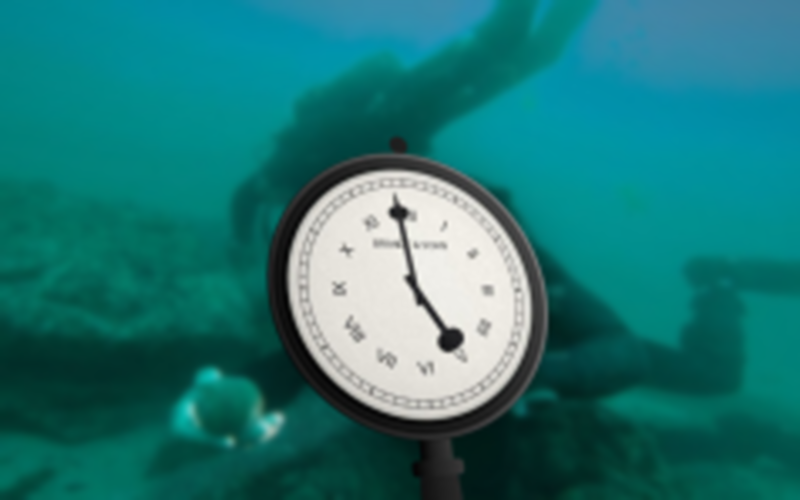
h=4 m=59
